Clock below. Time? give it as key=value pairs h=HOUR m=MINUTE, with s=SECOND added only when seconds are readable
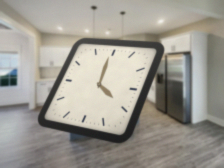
h=3 m=59
